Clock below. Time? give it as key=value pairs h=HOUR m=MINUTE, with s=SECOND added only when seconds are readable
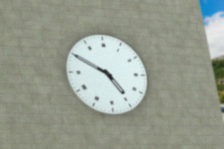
h=4 m=50
